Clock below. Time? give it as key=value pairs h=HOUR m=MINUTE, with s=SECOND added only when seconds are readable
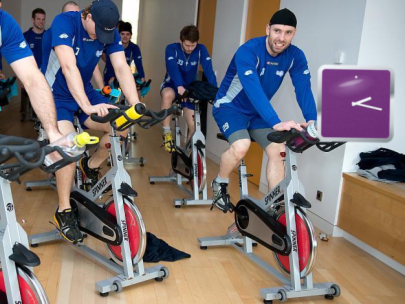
h=2 m=17
